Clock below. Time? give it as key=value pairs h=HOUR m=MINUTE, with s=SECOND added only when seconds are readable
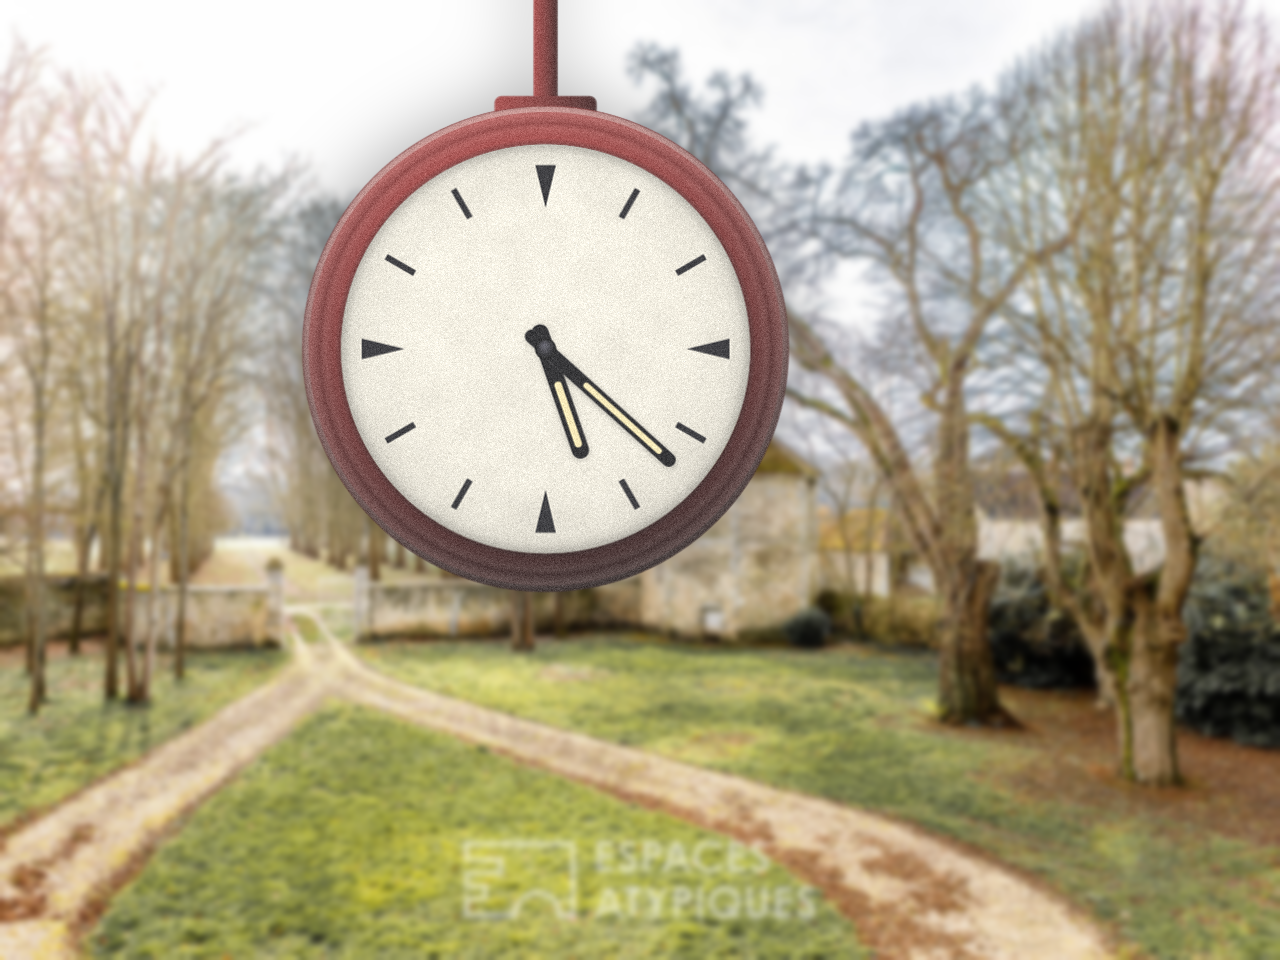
h=5 m=22
